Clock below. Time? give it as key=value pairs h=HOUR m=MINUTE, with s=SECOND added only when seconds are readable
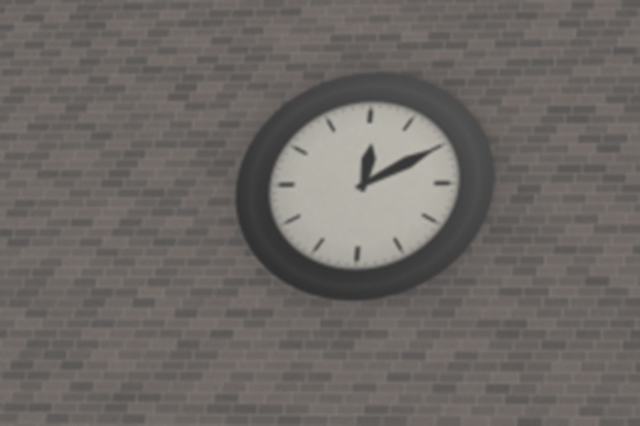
h=12 m=10
